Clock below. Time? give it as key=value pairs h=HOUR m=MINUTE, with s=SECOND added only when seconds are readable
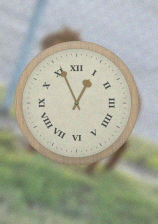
h=12 m=56
